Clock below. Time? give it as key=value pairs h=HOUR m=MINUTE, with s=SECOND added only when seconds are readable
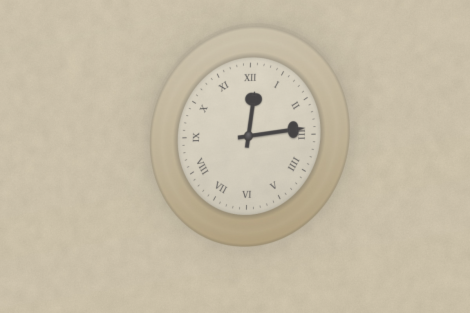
h=12 m=14
